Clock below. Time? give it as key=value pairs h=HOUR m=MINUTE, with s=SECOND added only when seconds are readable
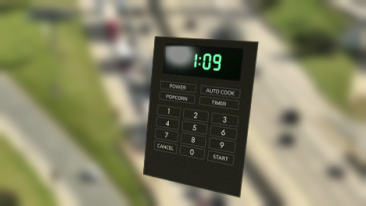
h=1 m=9
